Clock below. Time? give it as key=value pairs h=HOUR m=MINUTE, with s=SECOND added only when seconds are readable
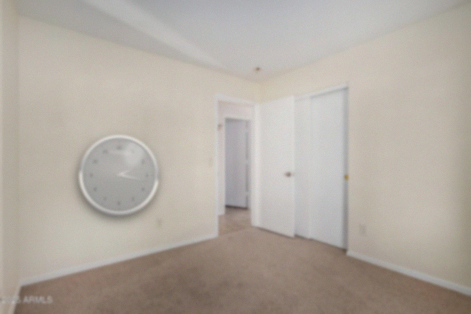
h=2 m=17
